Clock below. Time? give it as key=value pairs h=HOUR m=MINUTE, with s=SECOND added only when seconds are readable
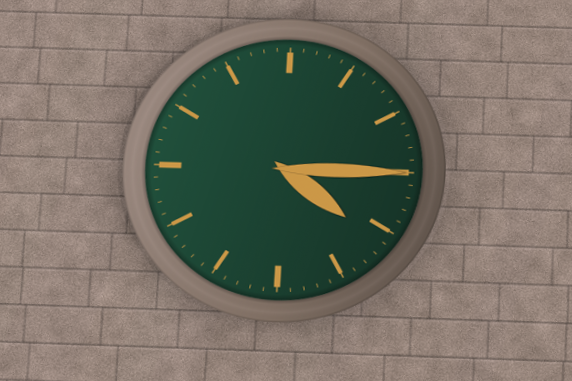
h=4 m=15
